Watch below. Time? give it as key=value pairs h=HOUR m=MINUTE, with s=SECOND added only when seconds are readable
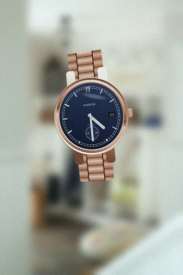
h=4 m=30
